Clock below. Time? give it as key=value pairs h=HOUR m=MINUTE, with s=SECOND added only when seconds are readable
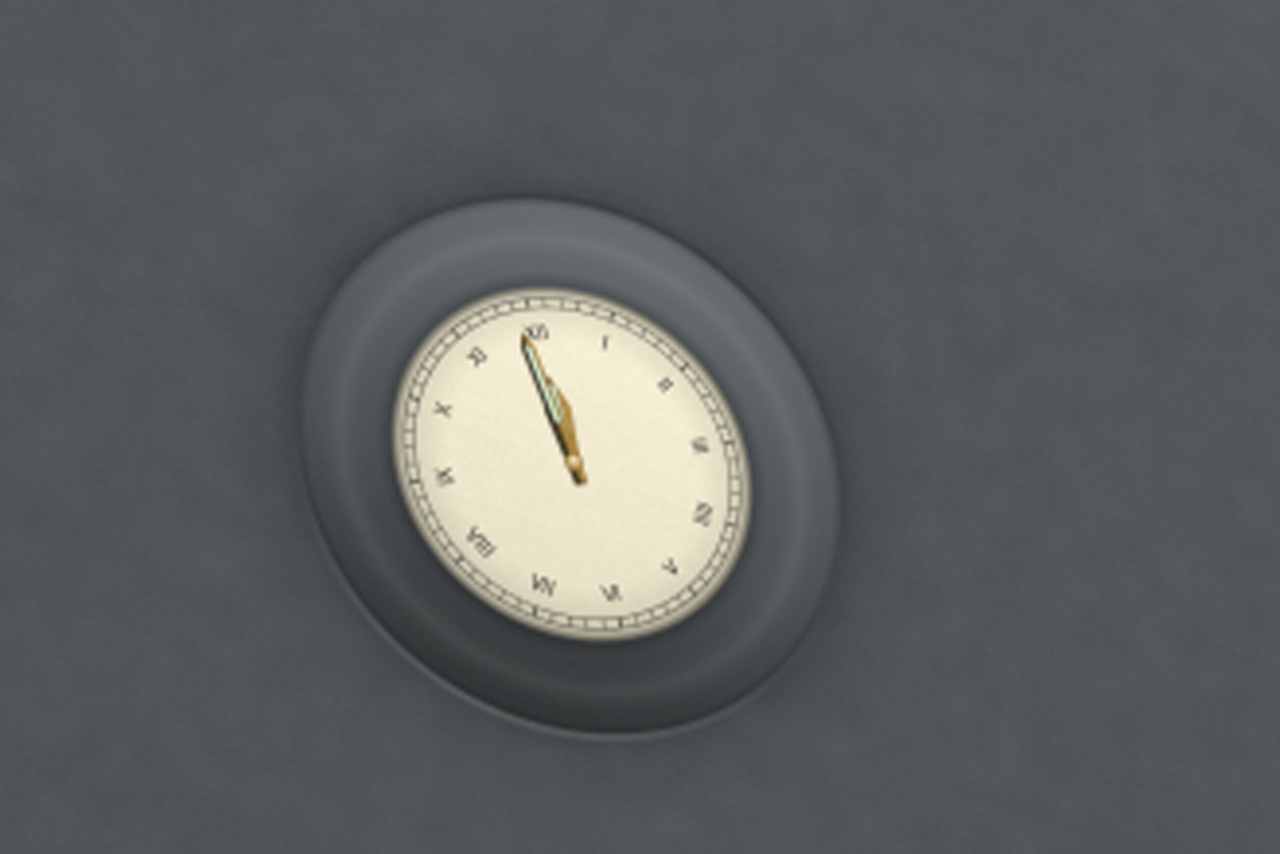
h=11 m=59
